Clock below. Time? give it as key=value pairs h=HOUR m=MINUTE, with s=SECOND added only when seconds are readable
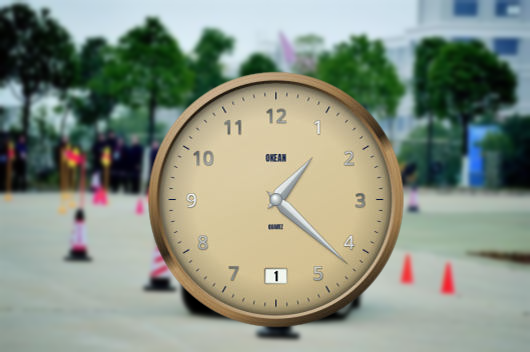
h=1 m=22
